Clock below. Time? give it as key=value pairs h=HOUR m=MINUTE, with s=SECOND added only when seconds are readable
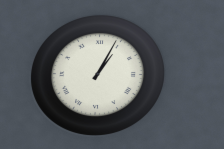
h=1 m=4
